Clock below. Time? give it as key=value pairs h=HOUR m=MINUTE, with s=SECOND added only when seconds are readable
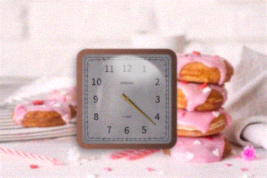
h=4 m=22
